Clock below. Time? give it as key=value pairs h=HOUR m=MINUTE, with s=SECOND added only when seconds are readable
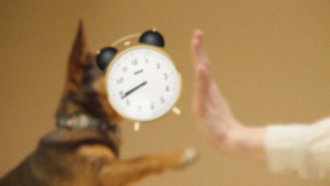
h=8 m=43
